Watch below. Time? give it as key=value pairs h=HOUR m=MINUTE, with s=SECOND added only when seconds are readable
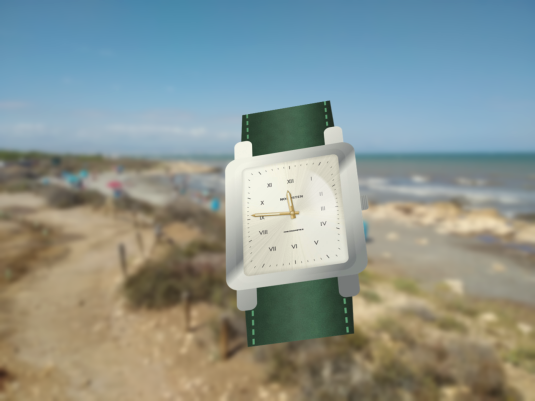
h=11 m=46
